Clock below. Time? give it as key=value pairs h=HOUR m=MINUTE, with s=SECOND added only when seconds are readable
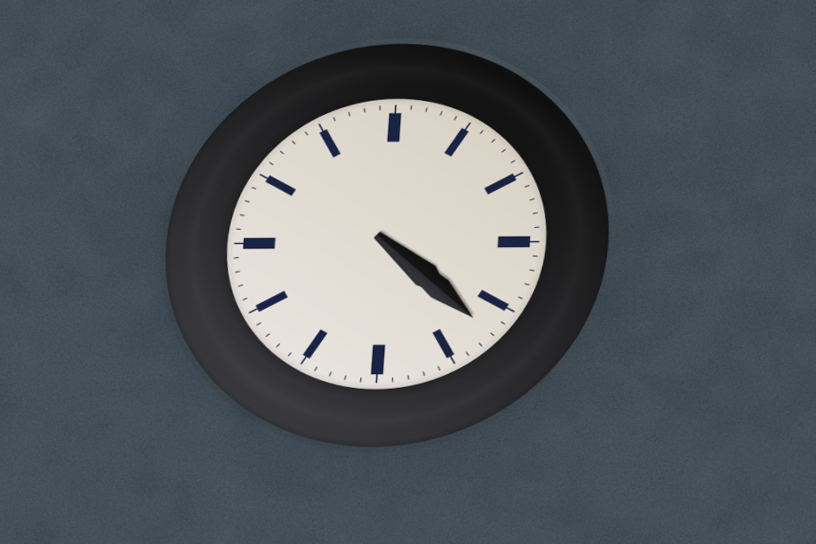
h=4 m=22
